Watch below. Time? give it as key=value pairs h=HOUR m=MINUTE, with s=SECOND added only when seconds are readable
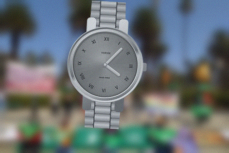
h=4 m=7
